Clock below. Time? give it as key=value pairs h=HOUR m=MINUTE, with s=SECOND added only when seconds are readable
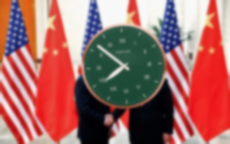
h=7 m=52
